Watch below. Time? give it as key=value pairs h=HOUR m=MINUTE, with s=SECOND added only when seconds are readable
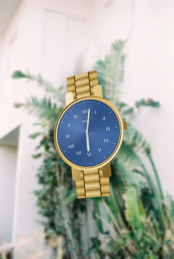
h=6 m=2
